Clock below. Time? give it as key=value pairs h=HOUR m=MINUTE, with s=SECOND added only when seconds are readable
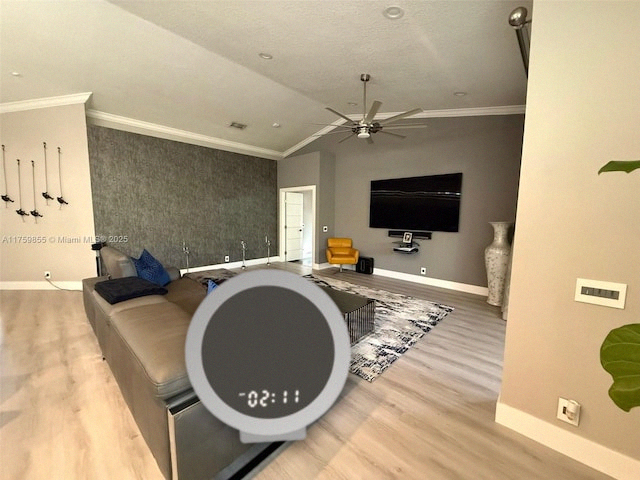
h=2 m=11
